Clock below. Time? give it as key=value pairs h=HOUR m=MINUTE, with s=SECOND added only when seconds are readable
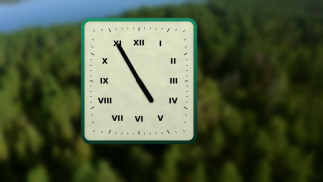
h=4 m=55
